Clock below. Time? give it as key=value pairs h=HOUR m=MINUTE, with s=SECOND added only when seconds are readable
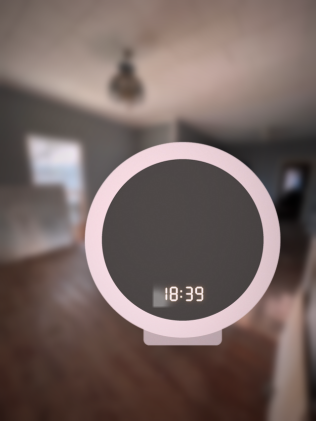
h=18 m=39
